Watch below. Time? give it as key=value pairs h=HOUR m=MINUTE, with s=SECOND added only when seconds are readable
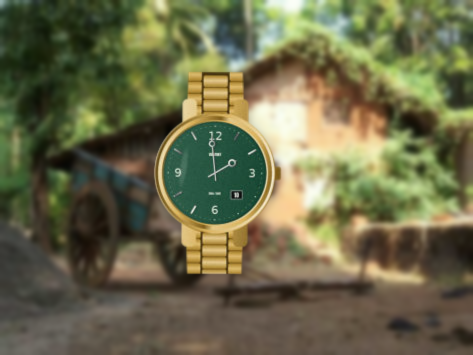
h=1 m=59
